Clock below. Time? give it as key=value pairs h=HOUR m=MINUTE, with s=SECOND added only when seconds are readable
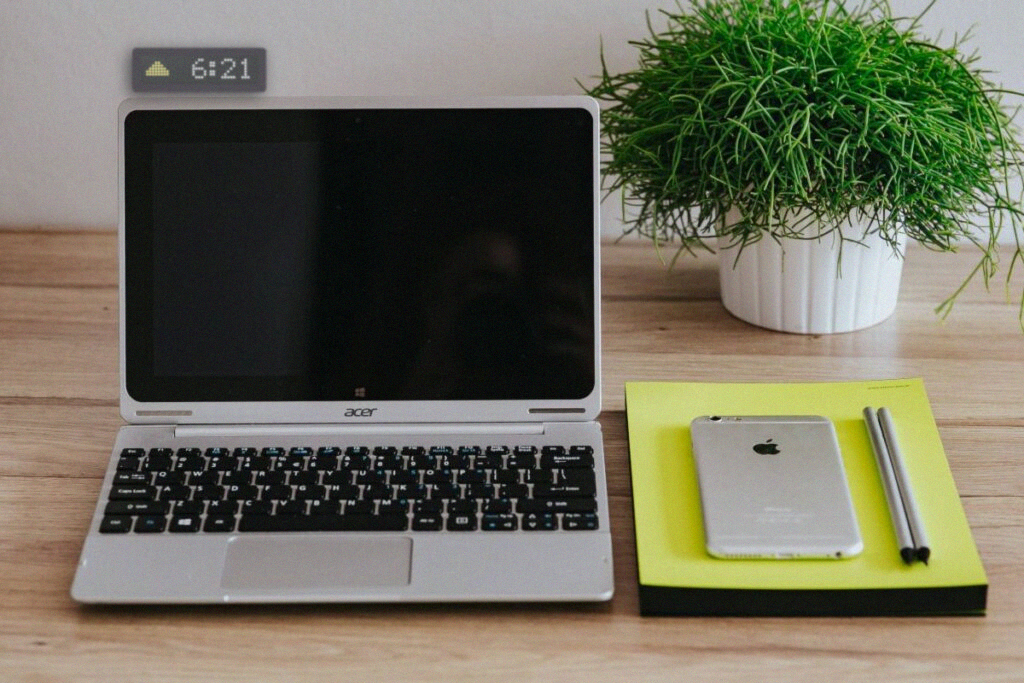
h=6 m=21
